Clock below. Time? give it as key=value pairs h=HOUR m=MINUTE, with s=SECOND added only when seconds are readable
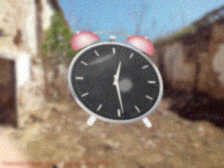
h=12 m=29
